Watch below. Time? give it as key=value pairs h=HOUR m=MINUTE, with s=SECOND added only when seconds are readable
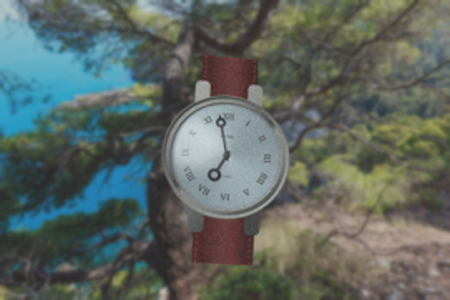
h=6 m=58
